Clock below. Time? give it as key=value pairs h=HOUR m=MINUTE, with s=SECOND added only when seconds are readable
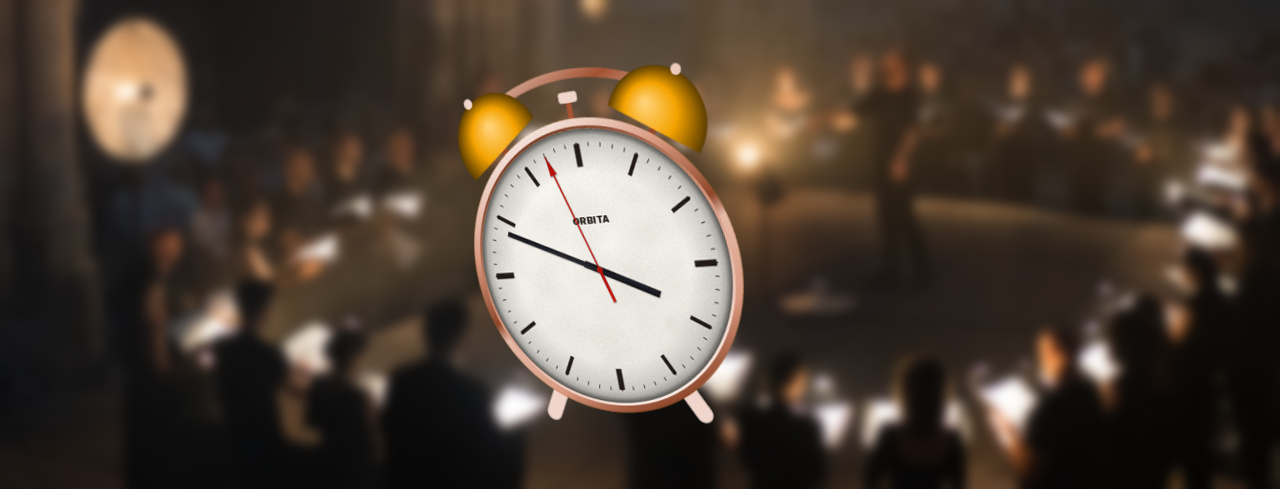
h=3 m=48 s=57
